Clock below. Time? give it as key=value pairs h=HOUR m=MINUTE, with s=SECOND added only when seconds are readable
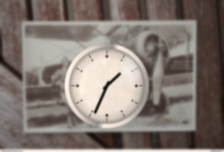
h=1 m=34
